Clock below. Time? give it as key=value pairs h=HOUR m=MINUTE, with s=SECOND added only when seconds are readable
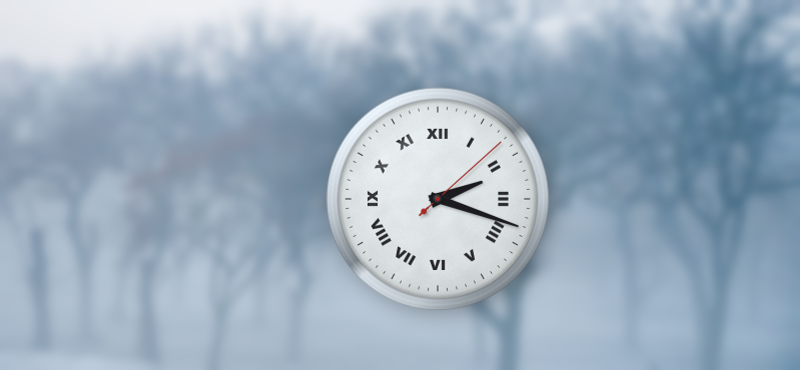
h=2 m=18 s=8
